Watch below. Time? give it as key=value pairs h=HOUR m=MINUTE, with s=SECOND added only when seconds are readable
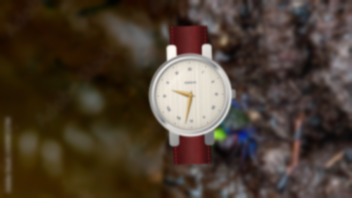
h=9 m=32
